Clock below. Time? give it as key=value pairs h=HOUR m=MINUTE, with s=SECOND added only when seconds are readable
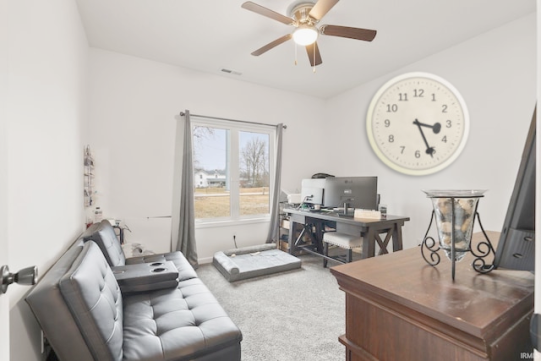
h=3 m=26
